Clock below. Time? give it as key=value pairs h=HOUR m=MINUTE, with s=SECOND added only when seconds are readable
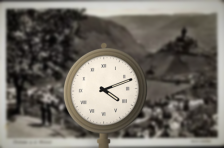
h=4 m=12
